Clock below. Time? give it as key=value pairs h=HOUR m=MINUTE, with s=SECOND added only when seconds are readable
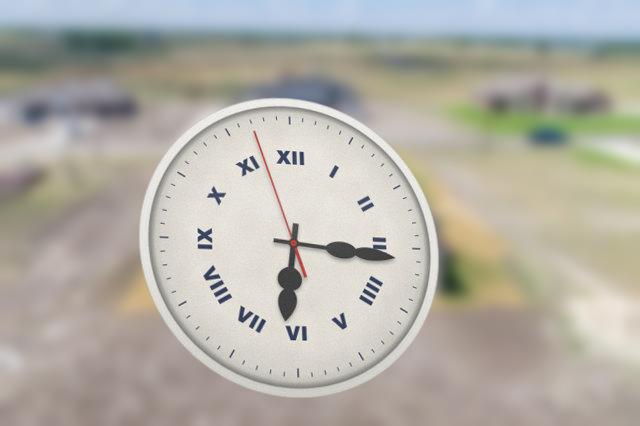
h=6 m=15 s=57
